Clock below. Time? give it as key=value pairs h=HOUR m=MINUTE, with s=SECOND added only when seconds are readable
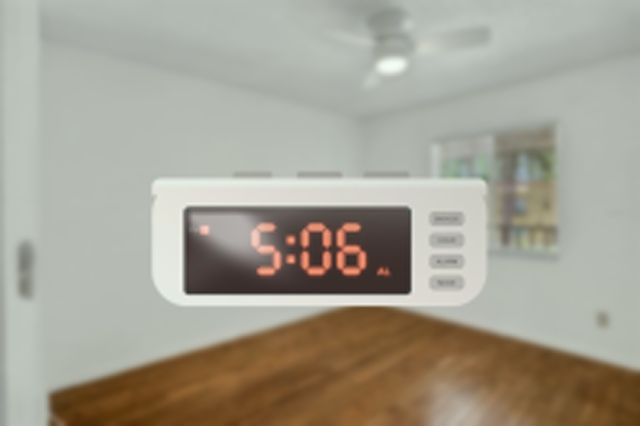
h=5 m=6
